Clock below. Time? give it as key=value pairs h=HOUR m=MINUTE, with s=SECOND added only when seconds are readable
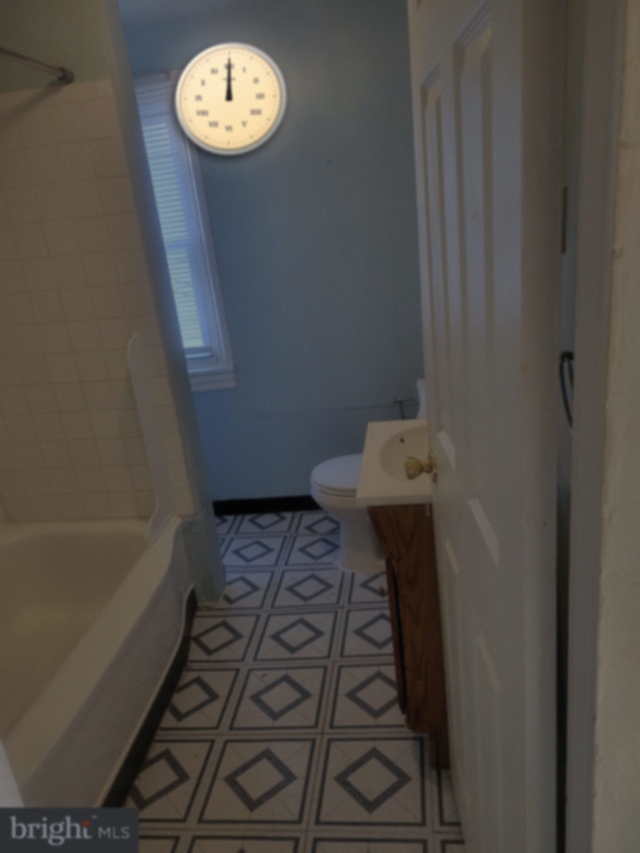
h=12 m=0
